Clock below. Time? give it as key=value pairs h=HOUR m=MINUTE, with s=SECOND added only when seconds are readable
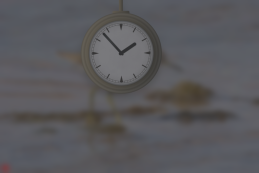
h=1 m=53
